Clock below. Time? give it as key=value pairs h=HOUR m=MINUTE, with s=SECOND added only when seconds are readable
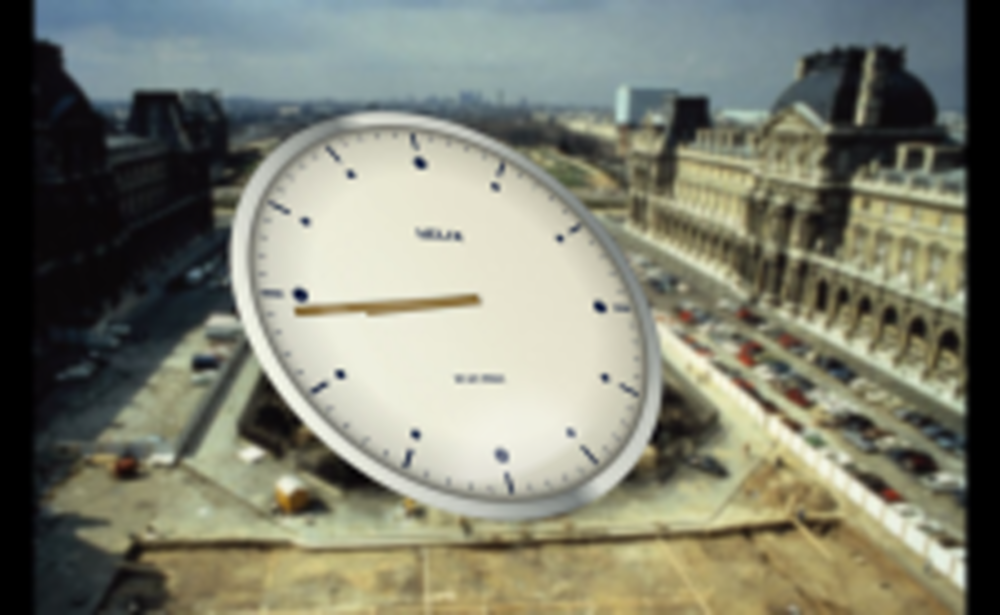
h=8 m=44
